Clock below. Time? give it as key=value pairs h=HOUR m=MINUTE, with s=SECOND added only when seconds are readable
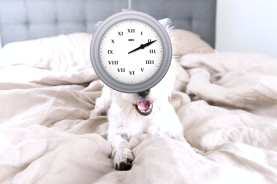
h=2 m=11
